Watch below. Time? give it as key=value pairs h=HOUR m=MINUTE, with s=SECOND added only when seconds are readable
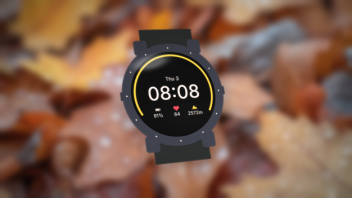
h=8 m=8
